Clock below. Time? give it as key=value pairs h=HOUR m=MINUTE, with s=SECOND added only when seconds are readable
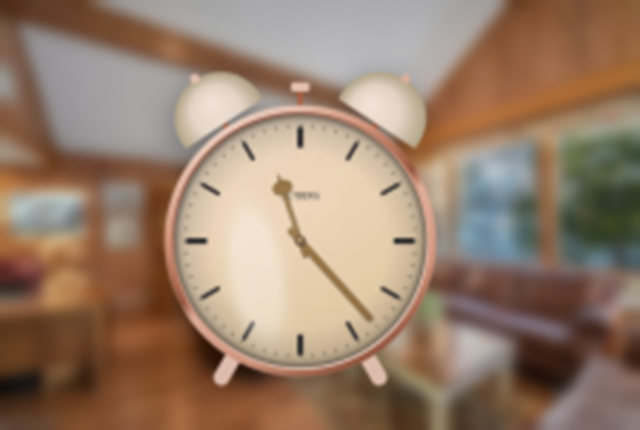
h=11 m=23
